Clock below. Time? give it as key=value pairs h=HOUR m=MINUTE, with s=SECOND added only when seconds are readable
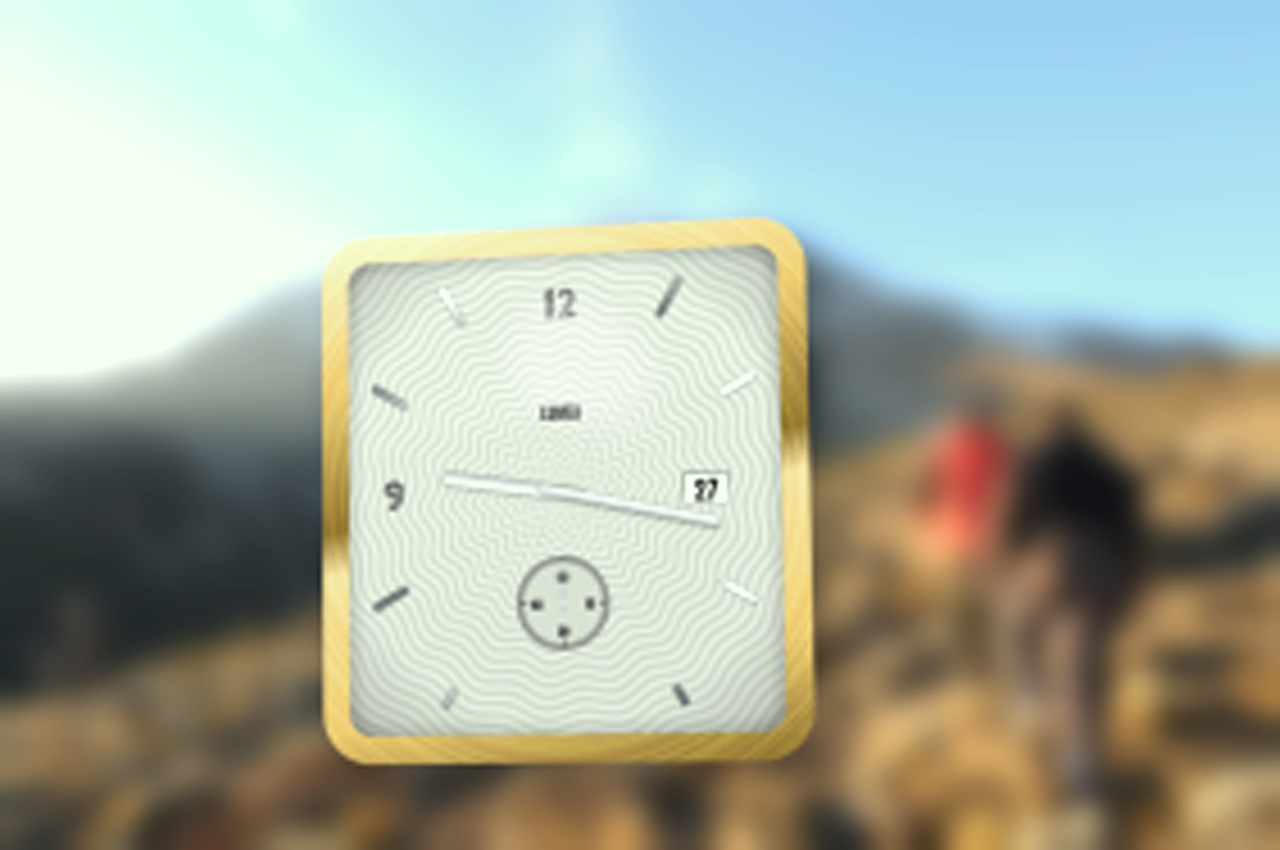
h=9 m=17
